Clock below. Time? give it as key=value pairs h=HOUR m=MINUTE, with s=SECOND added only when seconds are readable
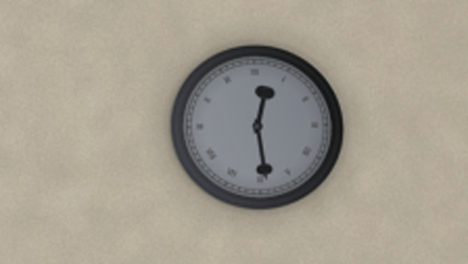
h=12 m=29
